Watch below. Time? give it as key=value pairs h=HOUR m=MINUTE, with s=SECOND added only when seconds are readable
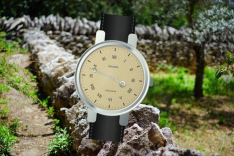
h=3 m=48
